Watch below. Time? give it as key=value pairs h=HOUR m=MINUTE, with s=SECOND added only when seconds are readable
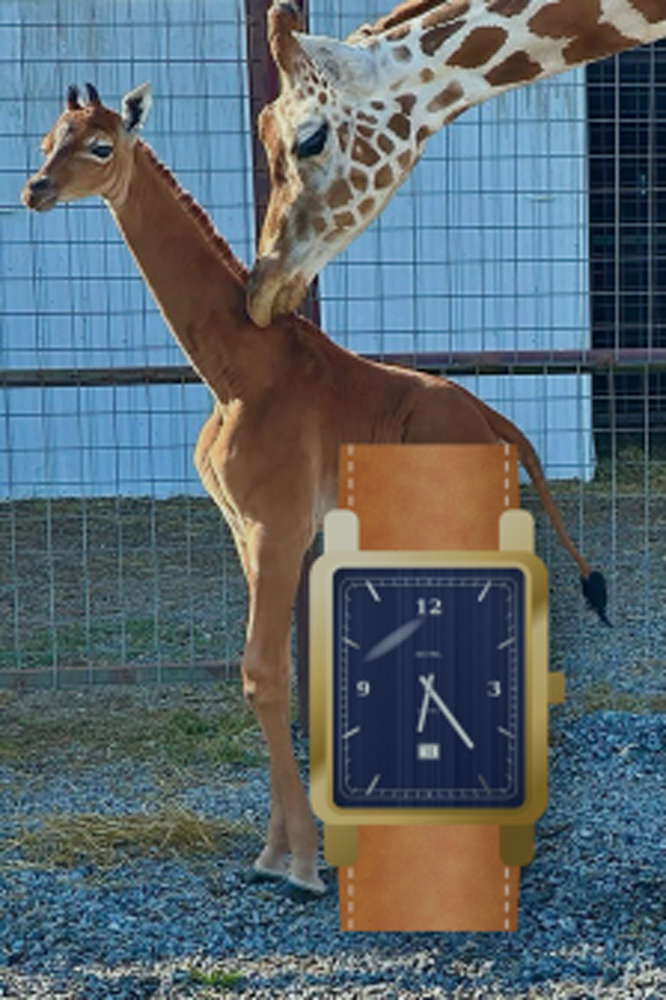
h=6 m=24
